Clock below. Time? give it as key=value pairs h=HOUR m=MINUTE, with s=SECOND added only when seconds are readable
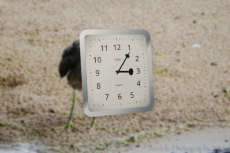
h=3 m=6
